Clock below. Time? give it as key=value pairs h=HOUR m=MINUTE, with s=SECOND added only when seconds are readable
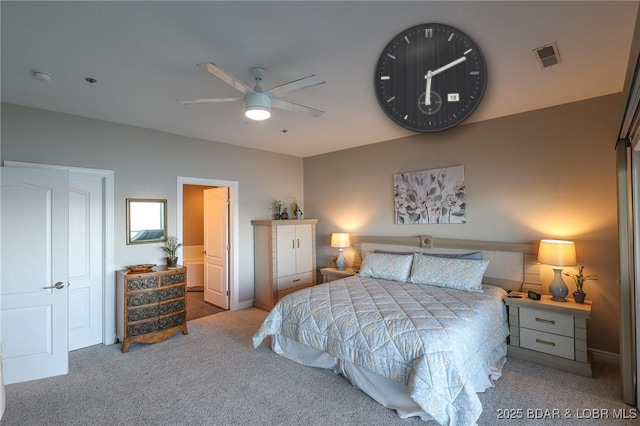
h=6 m=11
